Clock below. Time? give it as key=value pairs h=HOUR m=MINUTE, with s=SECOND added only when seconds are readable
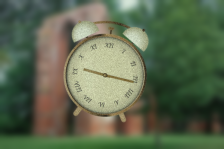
h=9 m=16
